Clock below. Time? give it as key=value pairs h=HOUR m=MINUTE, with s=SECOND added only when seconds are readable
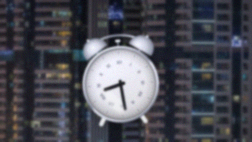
h=8 m=29
